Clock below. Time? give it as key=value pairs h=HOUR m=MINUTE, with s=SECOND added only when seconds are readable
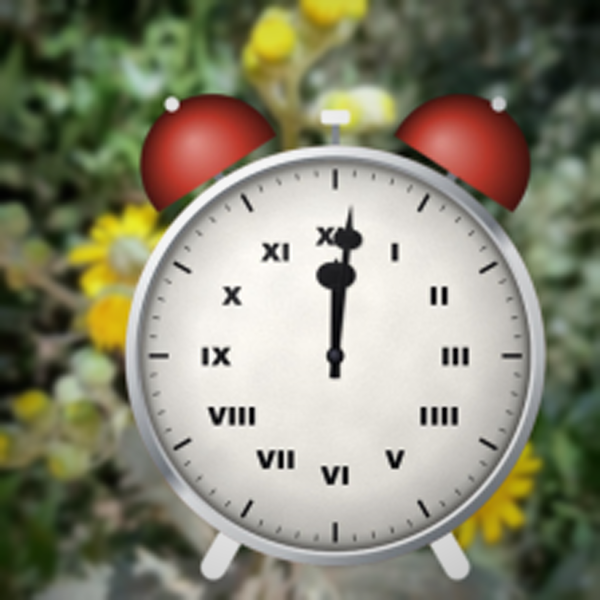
h=12 m=1
